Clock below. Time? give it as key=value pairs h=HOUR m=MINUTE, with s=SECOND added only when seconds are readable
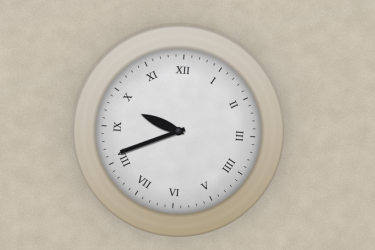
h=9 m=41
